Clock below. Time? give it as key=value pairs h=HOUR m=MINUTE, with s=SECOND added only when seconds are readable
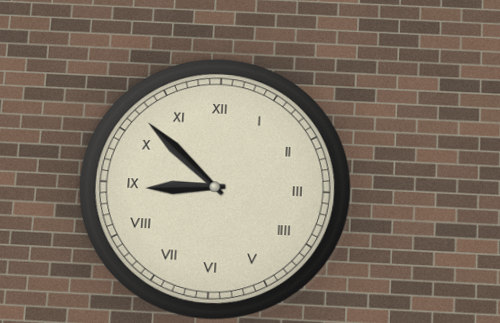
h=8 m=52
